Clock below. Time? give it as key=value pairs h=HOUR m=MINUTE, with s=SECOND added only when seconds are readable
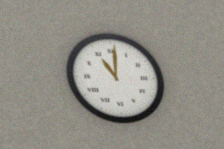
h=11 m=1
